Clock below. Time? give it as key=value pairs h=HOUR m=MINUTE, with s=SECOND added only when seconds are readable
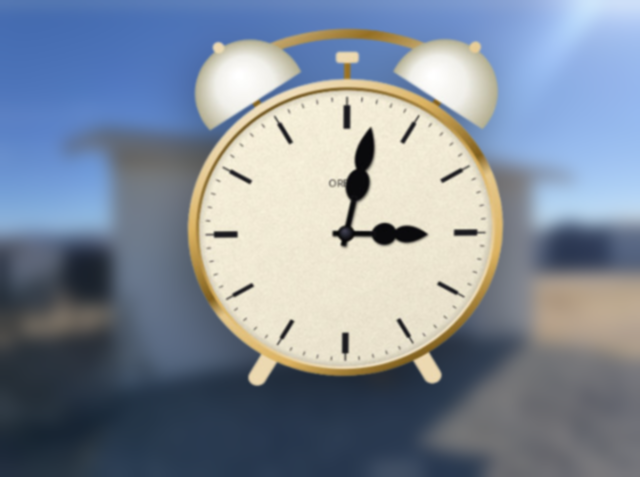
h=3 m=2
